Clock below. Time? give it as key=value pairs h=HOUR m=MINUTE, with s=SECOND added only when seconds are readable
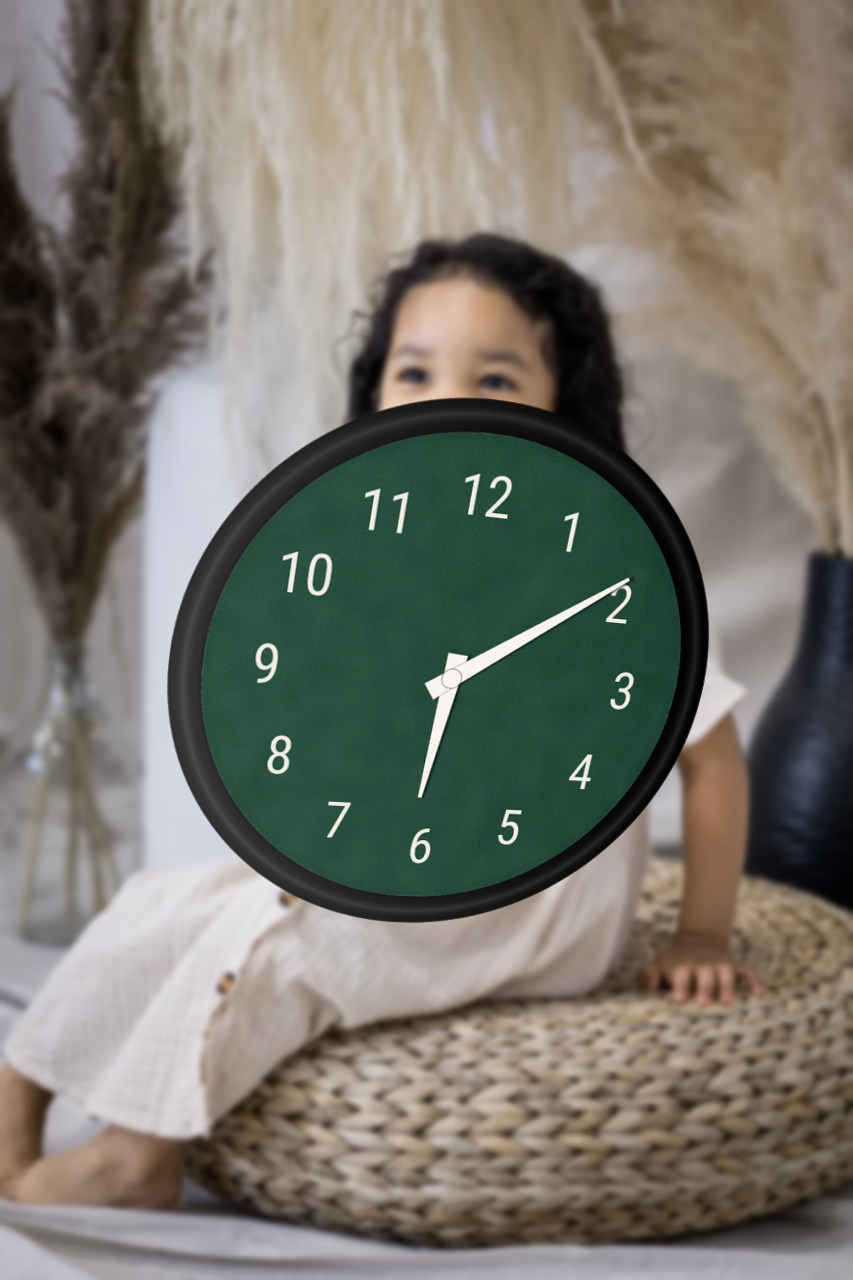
h=6 m=9
